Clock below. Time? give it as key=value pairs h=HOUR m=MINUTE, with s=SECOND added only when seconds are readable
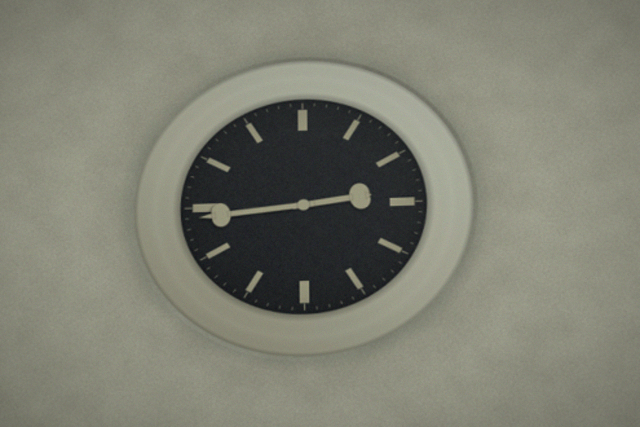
h=2 m=44
